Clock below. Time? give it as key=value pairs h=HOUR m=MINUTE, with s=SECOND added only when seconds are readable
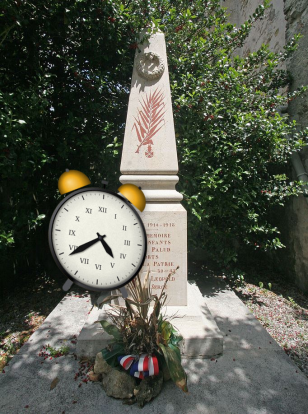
h=4 m=39
